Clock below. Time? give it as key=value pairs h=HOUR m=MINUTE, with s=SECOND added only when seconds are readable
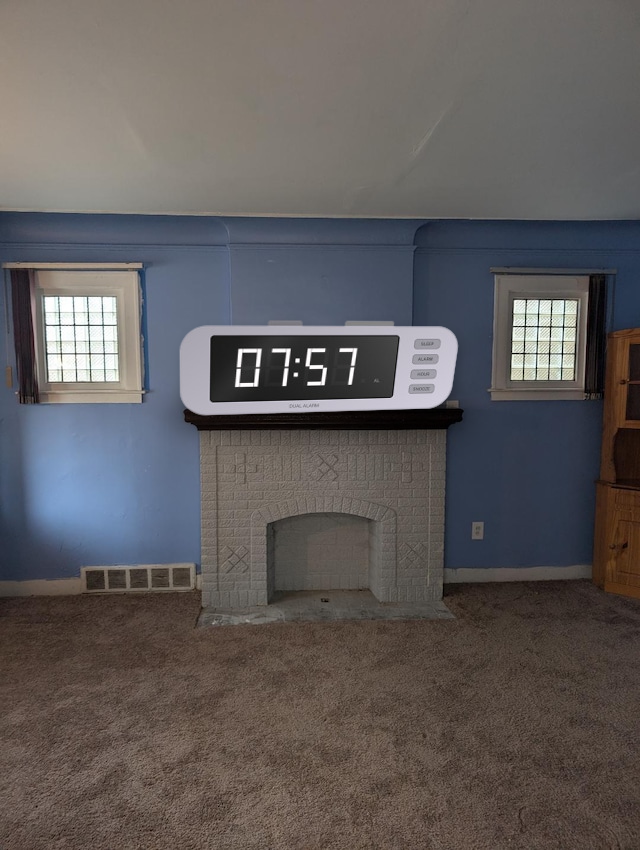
h=7 m=57
